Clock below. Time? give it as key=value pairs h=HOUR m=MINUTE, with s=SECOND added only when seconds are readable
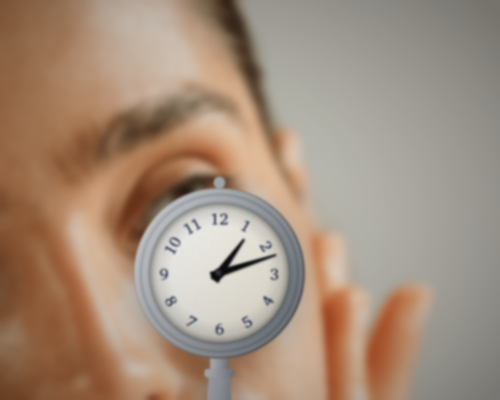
h=1 m=12
